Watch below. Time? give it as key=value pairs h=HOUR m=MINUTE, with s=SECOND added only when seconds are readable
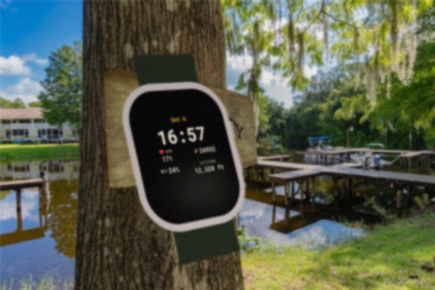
h=16 m=57
